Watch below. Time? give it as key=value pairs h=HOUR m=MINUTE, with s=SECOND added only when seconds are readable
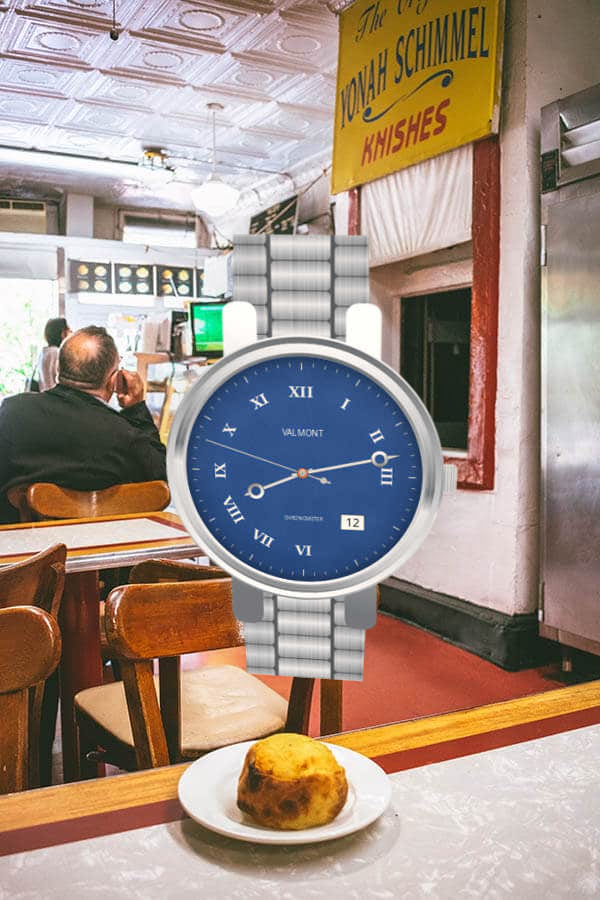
h=8 m=12 s=48
